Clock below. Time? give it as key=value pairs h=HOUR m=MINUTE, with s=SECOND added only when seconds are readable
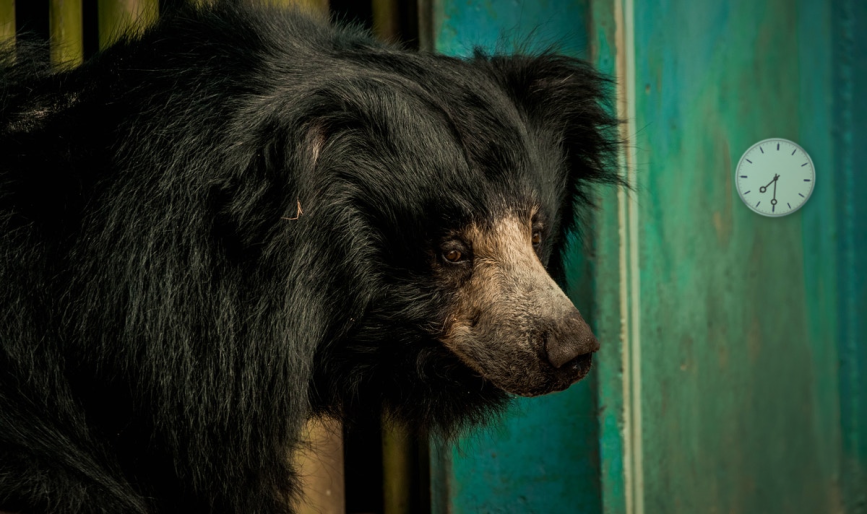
h=7 m=30
